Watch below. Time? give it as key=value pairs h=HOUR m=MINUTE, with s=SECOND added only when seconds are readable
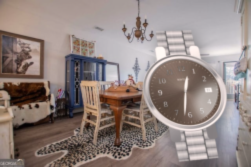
h=12 m=32
